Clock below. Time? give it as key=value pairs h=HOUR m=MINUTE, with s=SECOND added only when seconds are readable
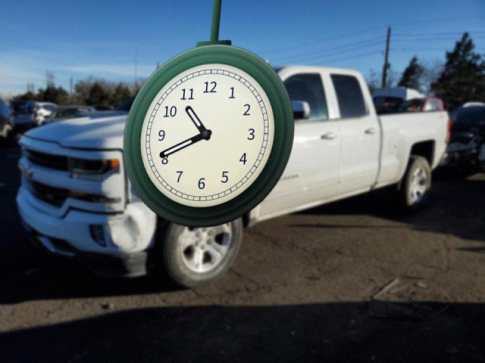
h=10 m=41
